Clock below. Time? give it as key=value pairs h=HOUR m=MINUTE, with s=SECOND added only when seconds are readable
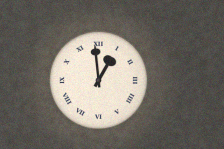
h=12 m=59
